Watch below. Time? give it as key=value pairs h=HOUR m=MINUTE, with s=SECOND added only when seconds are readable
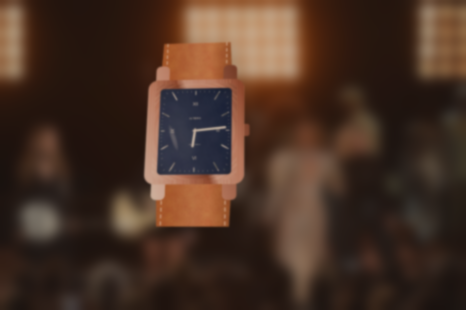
h=6 m=14
